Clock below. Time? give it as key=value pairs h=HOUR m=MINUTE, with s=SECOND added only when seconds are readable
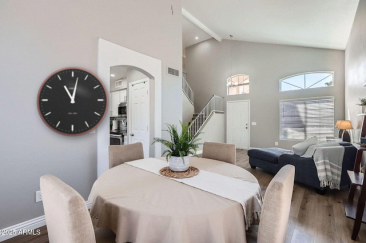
h=11 m=2
